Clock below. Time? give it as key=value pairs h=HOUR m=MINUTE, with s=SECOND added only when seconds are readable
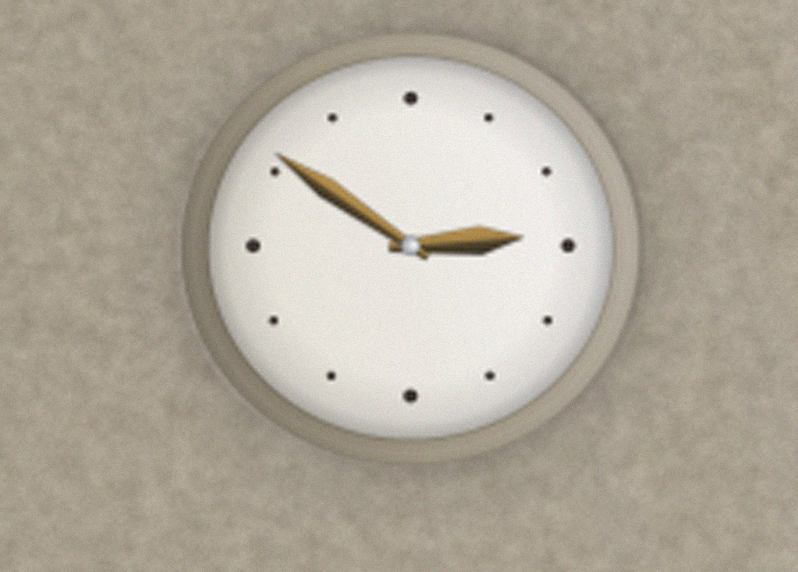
h=2 m=51
